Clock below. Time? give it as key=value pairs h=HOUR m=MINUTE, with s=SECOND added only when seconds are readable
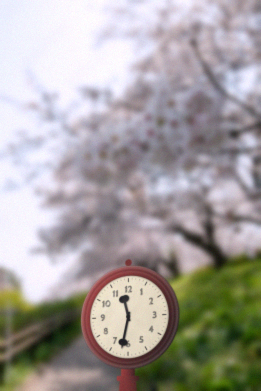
h=11 m=32
